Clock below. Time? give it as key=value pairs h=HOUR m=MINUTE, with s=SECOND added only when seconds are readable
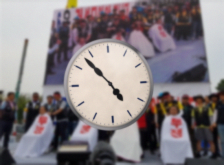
h=4 m=53
